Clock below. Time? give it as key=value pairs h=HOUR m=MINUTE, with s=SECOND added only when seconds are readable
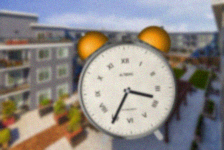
h=3 m=35
